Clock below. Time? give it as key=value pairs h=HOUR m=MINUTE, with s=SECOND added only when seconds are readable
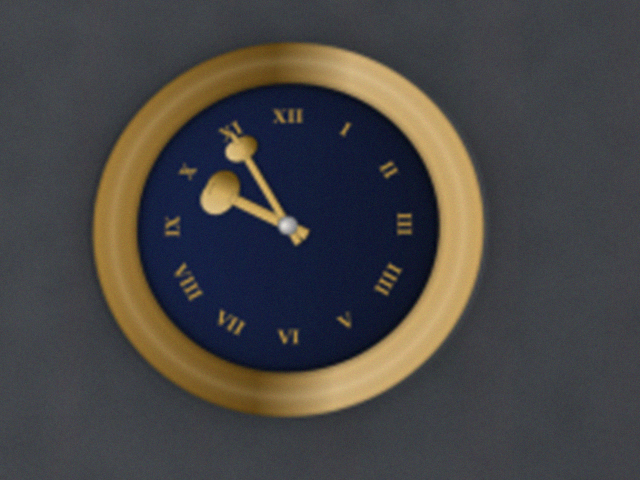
h=9 m=55
